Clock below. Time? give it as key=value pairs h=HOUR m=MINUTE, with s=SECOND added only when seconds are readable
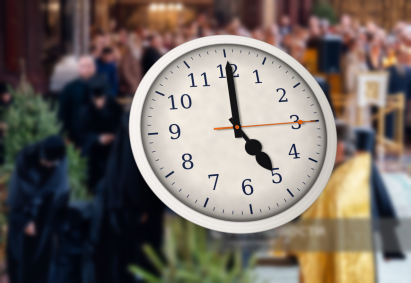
h=5 m=0 s=15
